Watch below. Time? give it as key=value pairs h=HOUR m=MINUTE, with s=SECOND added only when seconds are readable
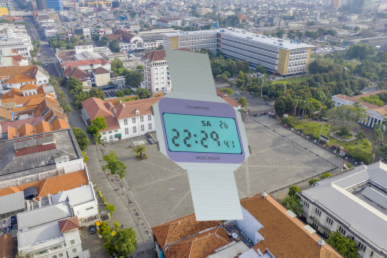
h=22 m=29
